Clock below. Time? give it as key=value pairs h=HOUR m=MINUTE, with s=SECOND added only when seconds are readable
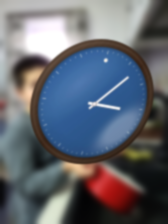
h=3 m=7
